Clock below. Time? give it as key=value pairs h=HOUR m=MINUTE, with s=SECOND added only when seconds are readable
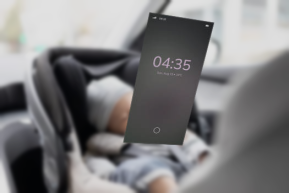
h=4 m=35
